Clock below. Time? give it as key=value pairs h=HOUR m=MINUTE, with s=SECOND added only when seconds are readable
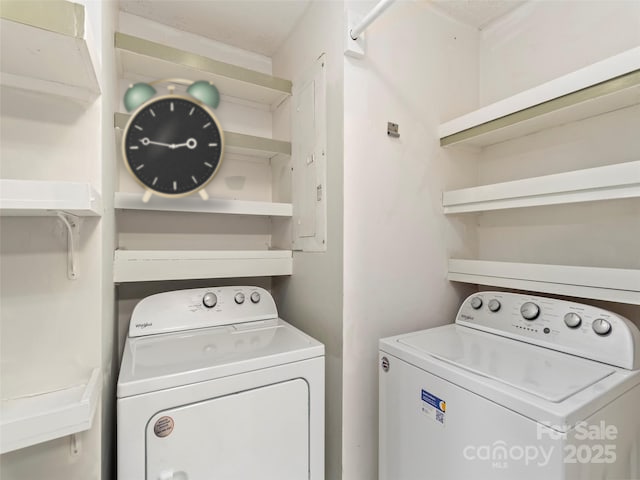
h=2 m=47
